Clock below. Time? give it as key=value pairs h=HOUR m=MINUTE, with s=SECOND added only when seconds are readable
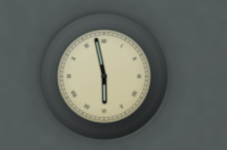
h=5 m=58
